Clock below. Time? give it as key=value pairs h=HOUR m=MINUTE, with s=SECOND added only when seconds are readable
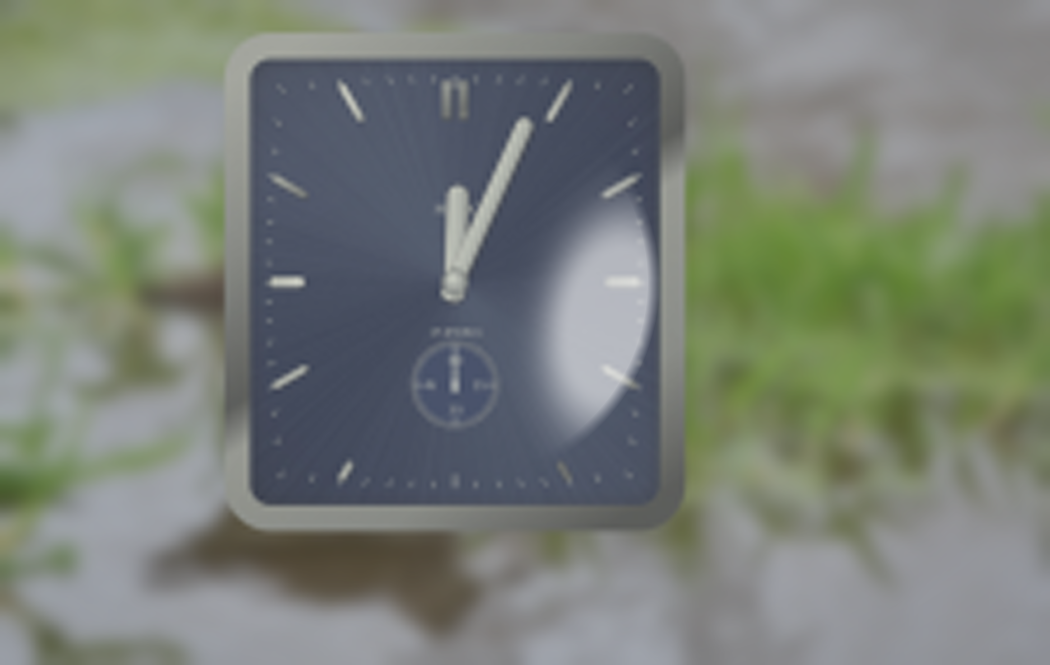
h=12 m=4
